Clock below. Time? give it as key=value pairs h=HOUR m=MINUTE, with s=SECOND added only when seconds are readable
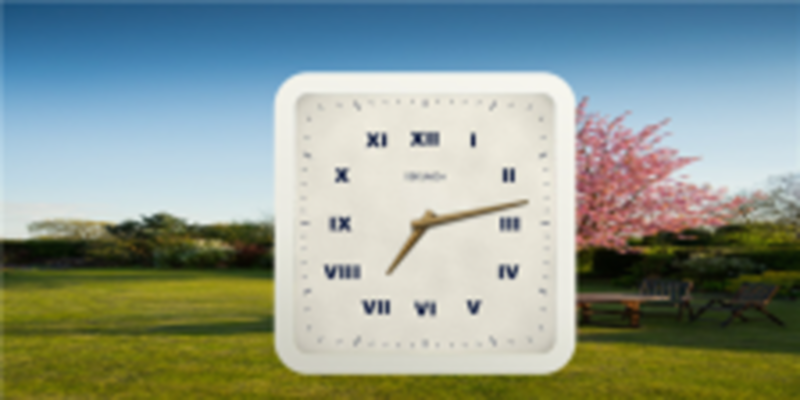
h=7 m=13
